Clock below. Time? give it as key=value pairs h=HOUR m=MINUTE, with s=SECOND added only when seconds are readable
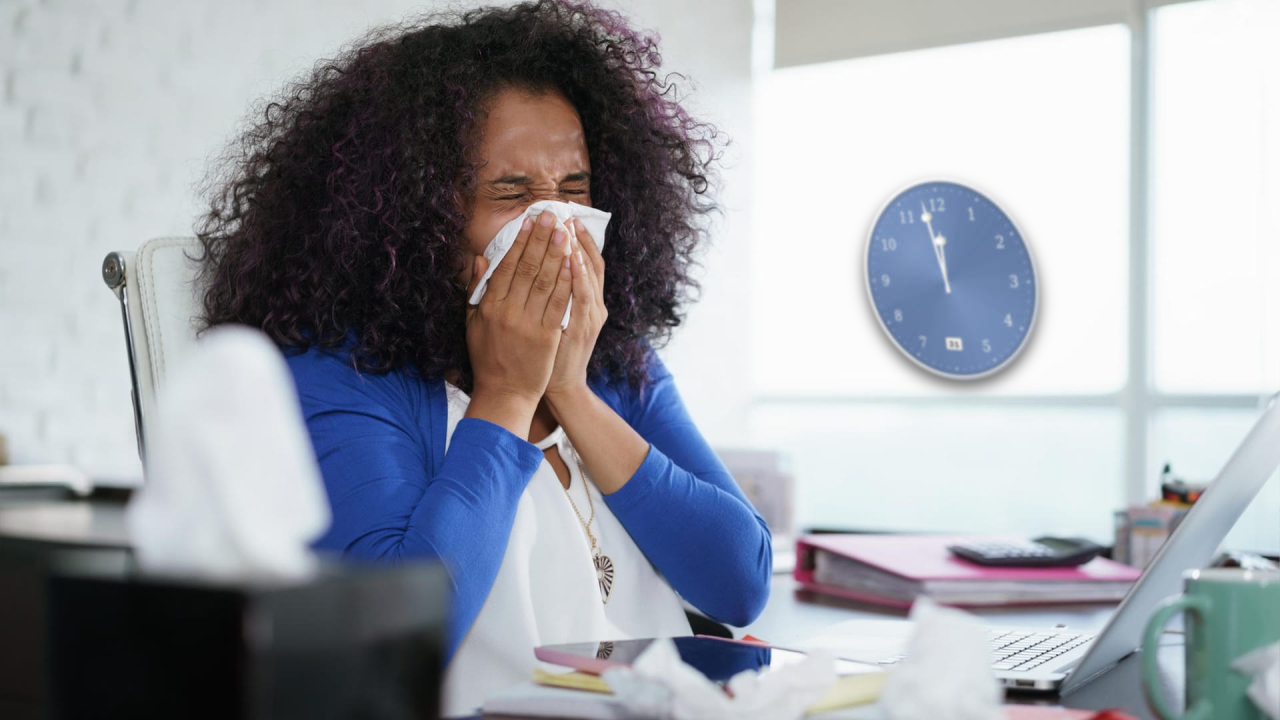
h=11 m=58
